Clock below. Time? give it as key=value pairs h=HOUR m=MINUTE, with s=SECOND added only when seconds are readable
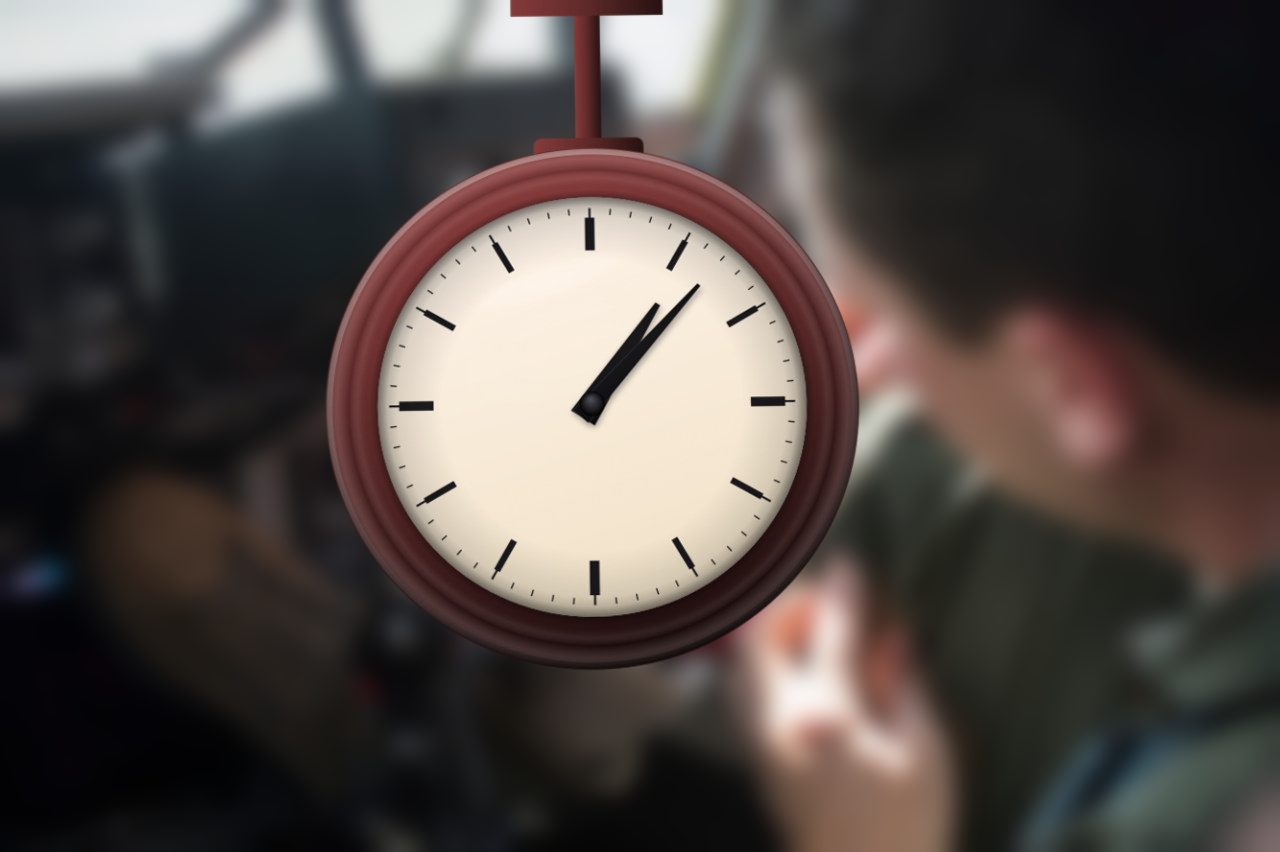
h=1 m=7
